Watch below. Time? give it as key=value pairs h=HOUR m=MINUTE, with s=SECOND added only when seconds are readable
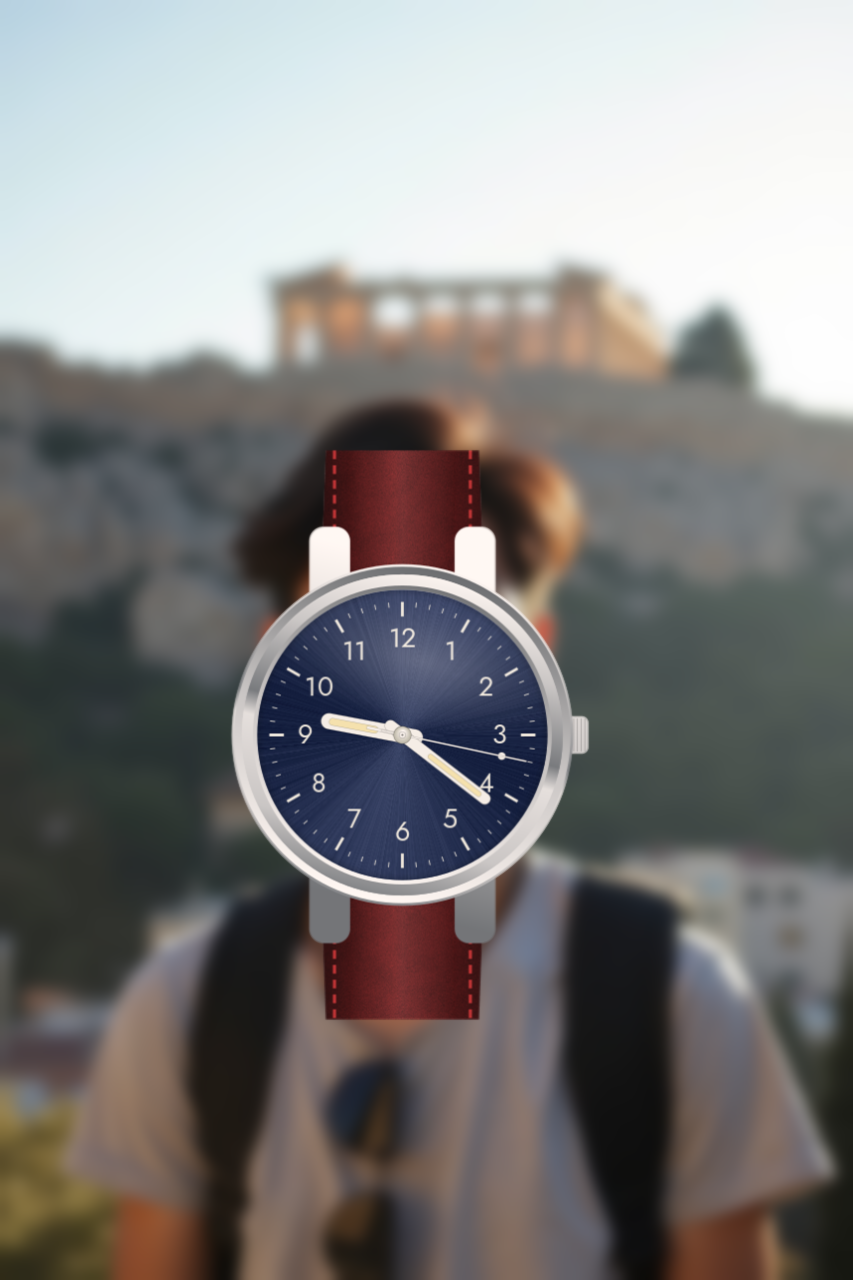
h=9 m=21 s=17
